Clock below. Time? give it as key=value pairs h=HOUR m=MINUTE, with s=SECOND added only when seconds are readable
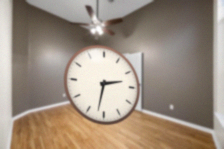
h=2 m=32
